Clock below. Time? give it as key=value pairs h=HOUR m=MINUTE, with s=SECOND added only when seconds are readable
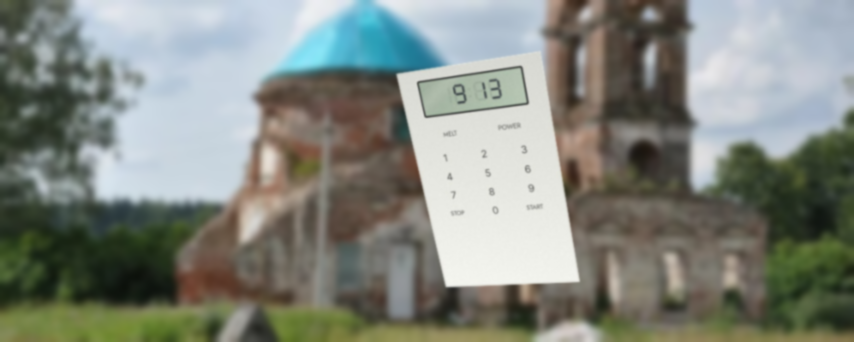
h=9 m=13
